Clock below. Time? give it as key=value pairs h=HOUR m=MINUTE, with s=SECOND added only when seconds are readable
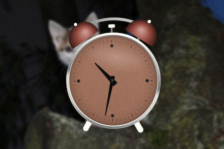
h=10 m=32
